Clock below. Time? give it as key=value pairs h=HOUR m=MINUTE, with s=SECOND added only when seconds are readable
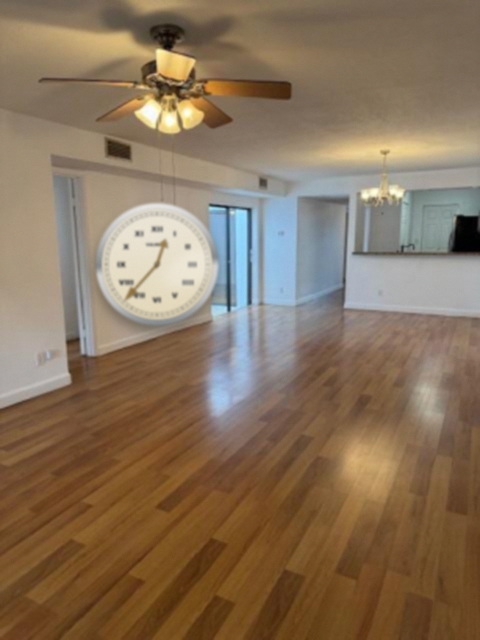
h=12 m=37
